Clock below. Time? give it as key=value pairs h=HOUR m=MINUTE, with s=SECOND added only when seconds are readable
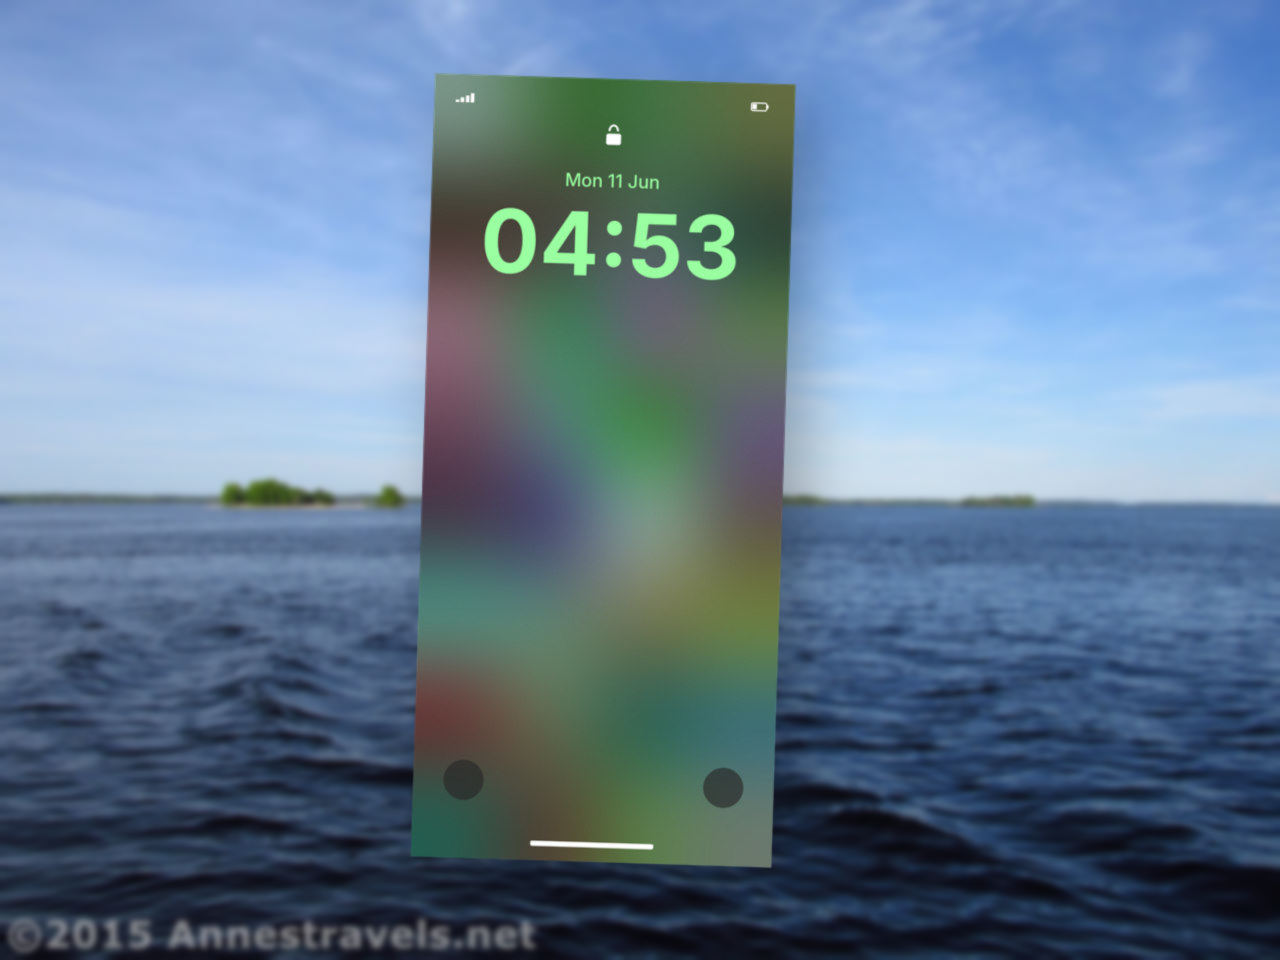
h=4 m=53
